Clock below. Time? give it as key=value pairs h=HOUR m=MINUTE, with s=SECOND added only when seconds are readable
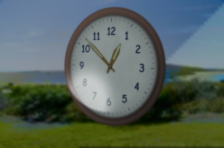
h=12 m=52
